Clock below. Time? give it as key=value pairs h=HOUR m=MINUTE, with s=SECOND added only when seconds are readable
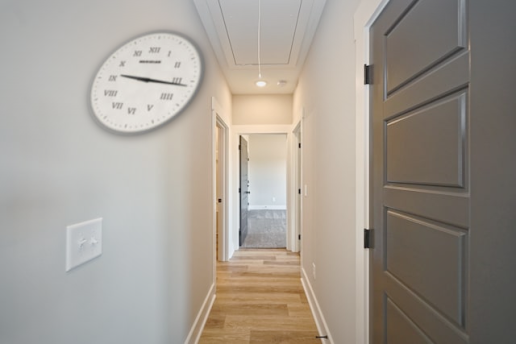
h=9 m=16
